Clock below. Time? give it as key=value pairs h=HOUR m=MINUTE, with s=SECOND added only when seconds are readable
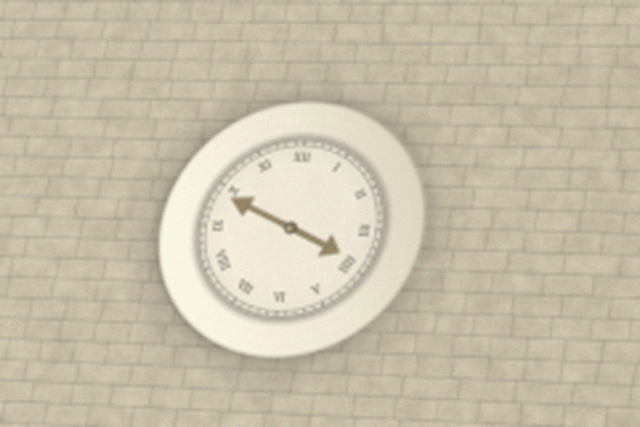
h=3 m=49
